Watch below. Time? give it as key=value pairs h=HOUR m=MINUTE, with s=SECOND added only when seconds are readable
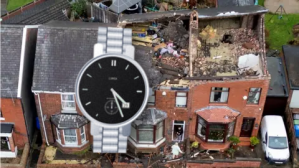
h=4 m=26
